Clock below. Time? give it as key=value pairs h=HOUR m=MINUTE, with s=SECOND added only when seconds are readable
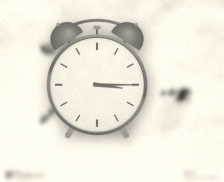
h=3 m=15
